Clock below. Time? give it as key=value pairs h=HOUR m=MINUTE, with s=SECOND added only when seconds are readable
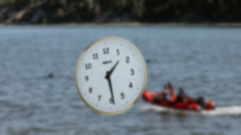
h=1 m=29
